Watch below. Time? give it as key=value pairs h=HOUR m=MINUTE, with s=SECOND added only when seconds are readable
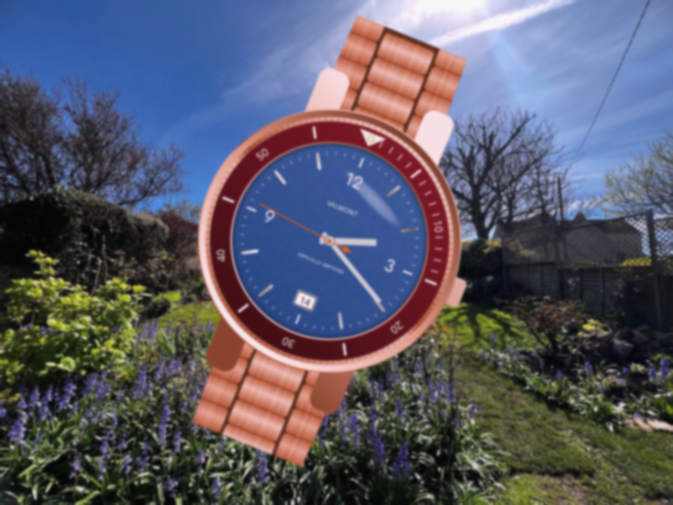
h=2 m=19 s=46
